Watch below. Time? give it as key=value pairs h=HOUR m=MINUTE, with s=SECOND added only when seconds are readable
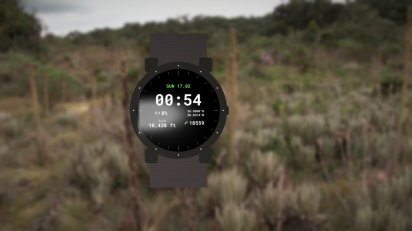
h=0 m=54
